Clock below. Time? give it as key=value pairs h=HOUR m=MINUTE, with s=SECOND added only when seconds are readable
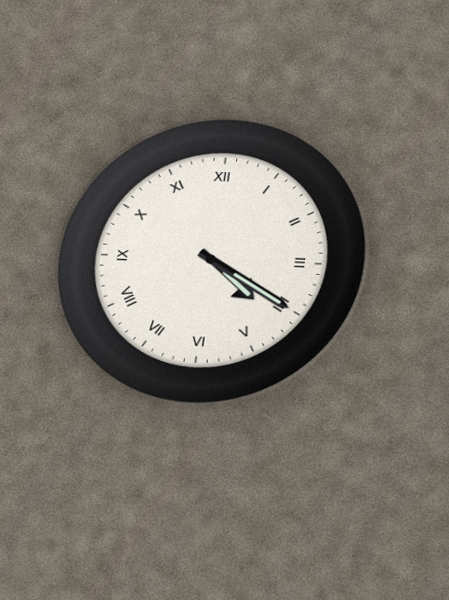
h=4 m=20
